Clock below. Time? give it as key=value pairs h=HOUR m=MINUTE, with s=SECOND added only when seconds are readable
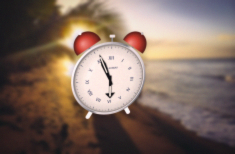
h=5 m=56
